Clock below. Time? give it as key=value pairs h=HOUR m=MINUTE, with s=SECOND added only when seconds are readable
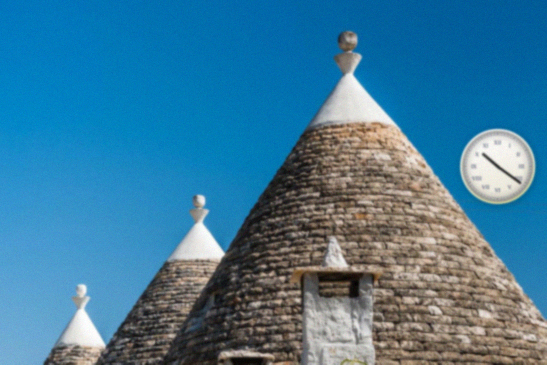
h=10 m=21
